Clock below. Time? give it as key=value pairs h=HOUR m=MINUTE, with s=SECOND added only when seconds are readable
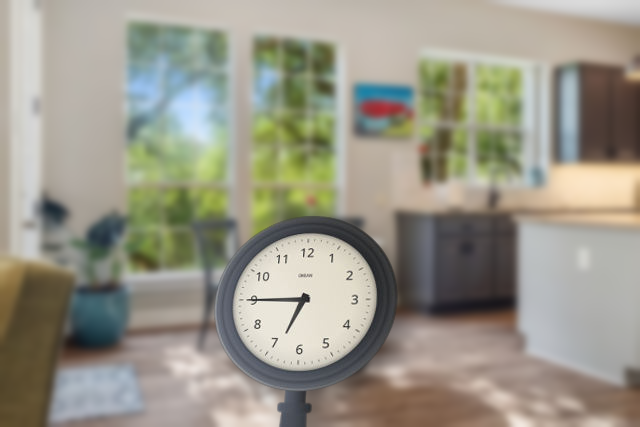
h=6 m=45
